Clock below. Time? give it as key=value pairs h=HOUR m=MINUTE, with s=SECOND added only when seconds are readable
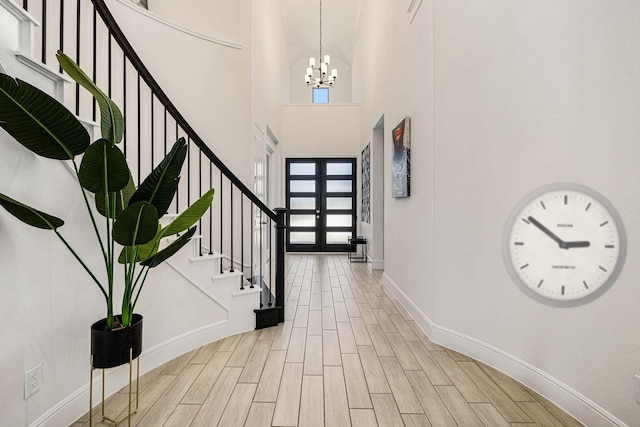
h=2 m=51
